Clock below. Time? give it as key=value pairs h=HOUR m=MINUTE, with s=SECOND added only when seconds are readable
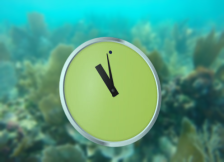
h=10 m=59
